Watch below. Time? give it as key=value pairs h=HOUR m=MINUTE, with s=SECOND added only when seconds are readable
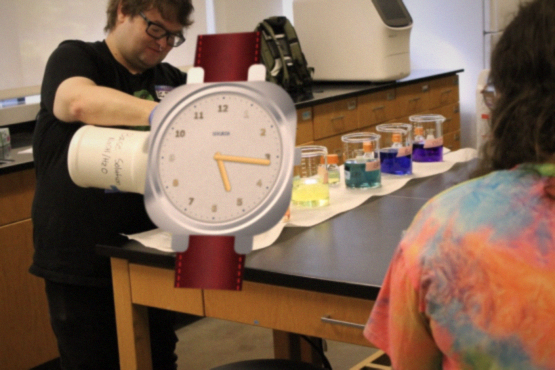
h=5 m=16
